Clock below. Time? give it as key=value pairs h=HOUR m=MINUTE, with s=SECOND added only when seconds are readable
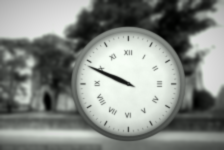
h=9 m=49
